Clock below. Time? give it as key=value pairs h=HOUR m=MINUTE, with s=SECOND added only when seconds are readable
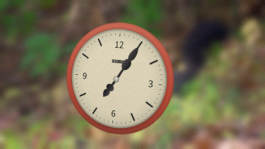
h=7 m=5
